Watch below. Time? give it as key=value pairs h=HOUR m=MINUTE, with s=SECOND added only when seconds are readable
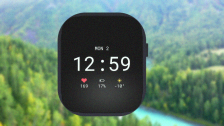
h=12 m=59
